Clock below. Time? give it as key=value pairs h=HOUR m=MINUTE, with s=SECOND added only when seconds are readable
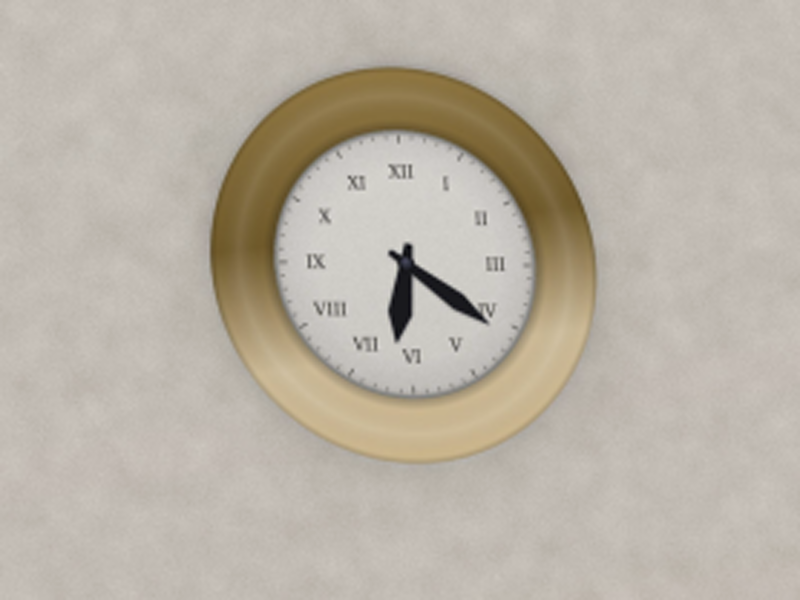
h=6 m=21
